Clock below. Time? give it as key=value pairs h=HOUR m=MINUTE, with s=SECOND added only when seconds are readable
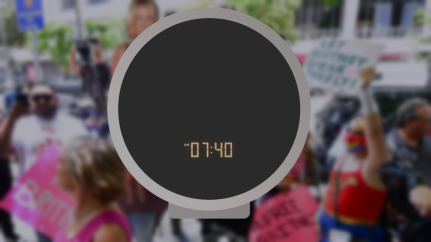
h=7 m=40
